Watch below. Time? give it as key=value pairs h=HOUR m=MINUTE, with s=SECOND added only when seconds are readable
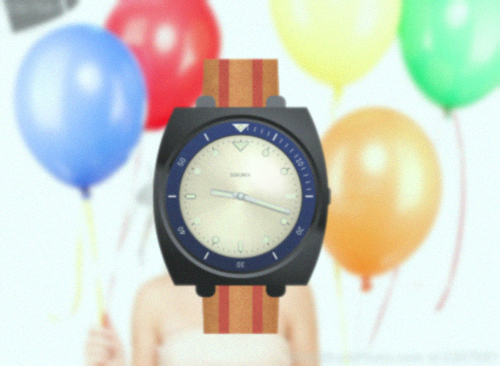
h=9 m=18
